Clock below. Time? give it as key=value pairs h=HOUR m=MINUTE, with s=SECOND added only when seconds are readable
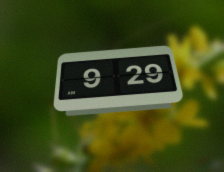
h=9 m=29
